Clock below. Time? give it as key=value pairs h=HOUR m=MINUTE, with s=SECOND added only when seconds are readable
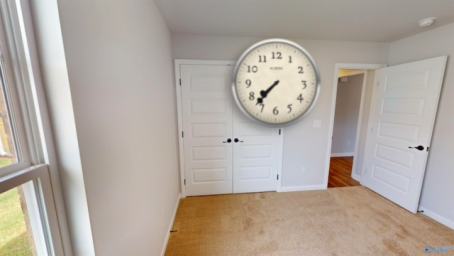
h=7 m=37
